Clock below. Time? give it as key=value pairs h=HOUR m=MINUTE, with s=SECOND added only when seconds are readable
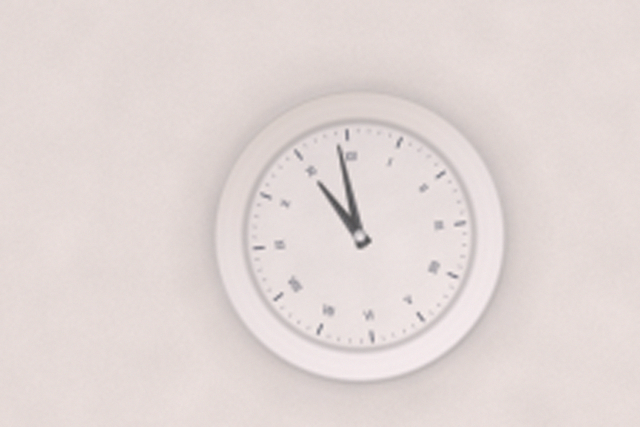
h=10 m=59
